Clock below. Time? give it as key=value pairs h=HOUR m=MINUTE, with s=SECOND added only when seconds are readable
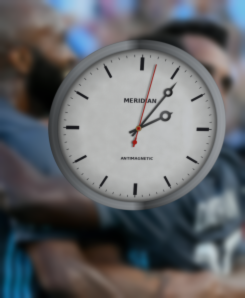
h=2 m=6 s=2
